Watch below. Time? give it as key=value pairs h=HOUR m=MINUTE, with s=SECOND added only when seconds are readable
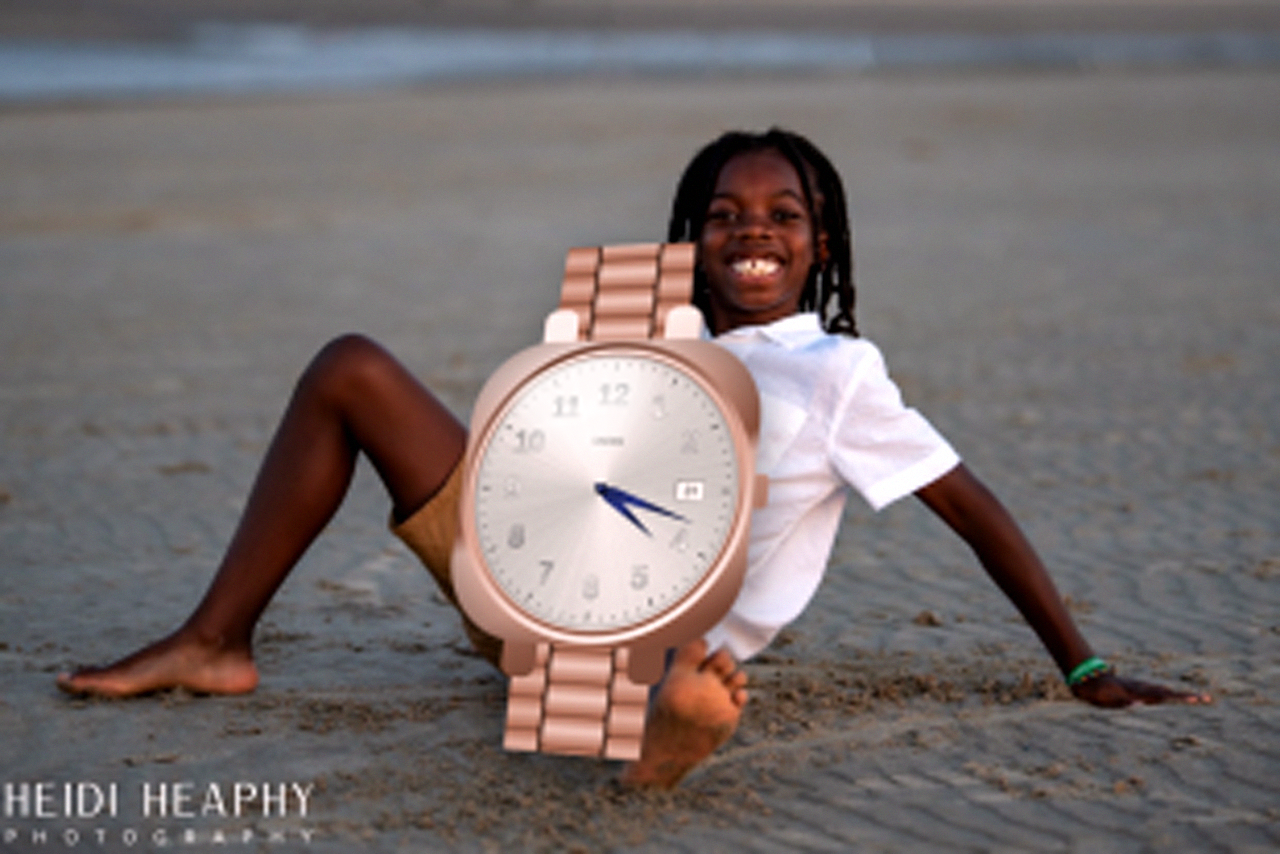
h=4 m=18
